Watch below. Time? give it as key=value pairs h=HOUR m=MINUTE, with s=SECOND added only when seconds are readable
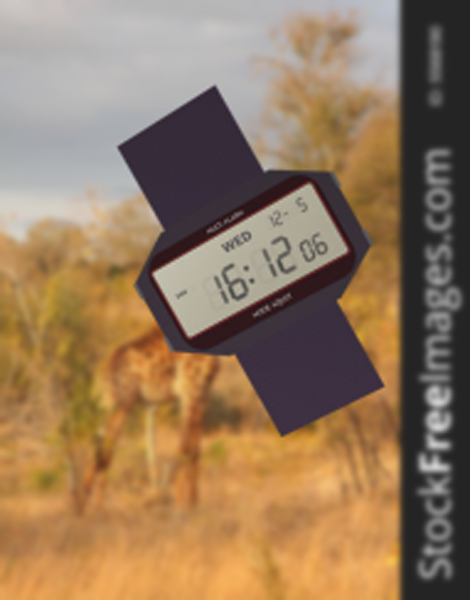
h=16 m=12 s=6
